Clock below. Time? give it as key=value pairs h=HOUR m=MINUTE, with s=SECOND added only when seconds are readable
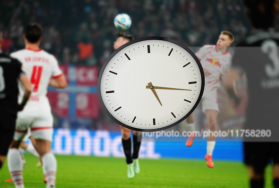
h=5 m=17
